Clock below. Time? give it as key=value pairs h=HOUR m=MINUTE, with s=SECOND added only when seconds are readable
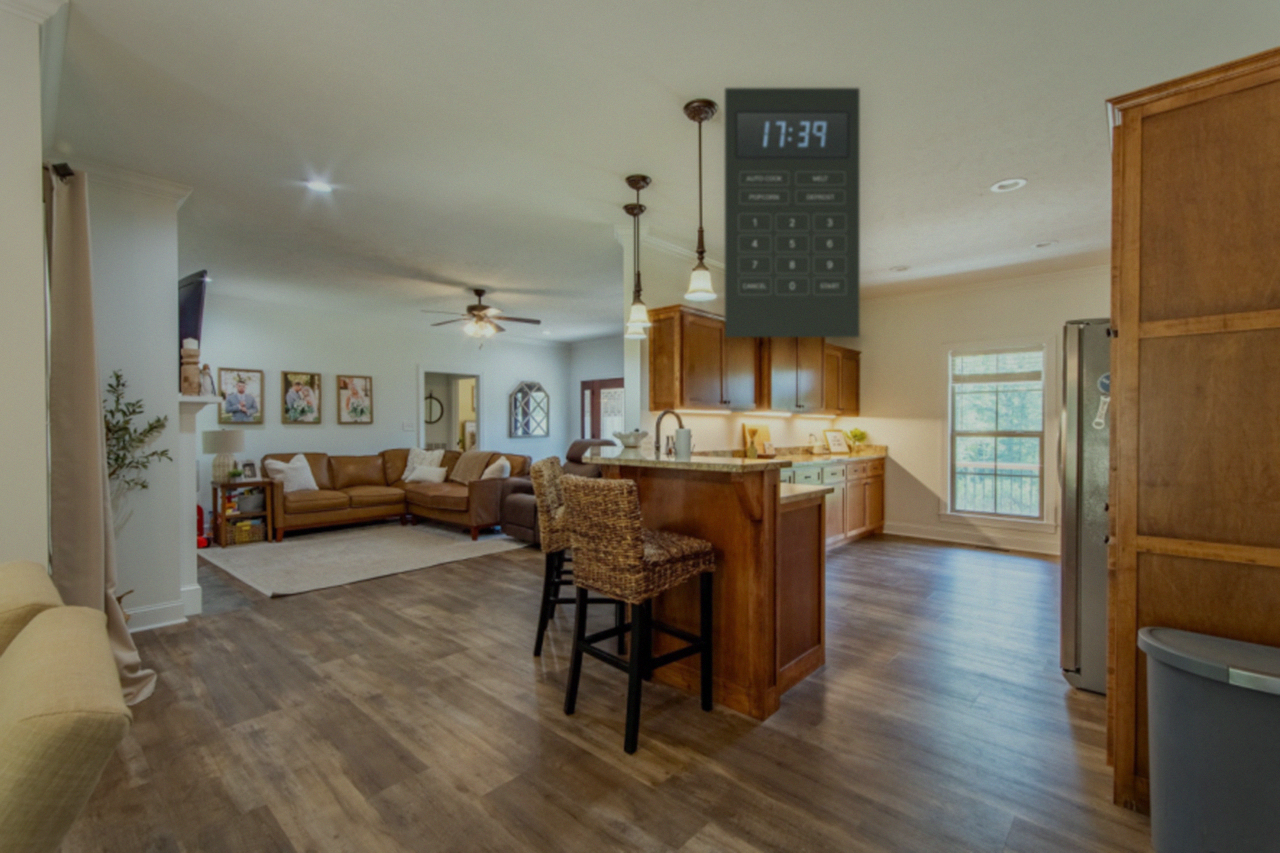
h=17 m=39
